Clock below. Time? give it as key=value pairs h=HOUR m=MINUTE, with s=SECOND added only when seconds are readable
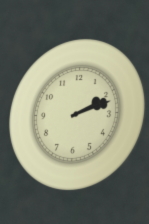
h=2 m=12
